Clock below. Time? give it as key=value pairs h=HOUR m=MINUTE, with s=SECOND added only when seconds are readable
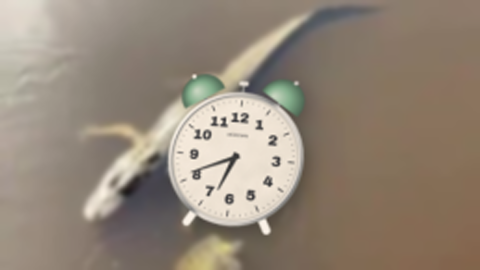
h=6 m=41
